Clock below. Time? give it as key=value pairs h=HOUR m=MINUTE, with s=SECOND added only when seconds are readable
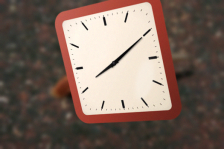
h=8 m=10
